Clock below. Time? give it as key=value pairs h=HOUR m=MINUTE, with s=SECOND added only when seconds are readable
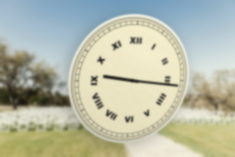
h=9 m=16
